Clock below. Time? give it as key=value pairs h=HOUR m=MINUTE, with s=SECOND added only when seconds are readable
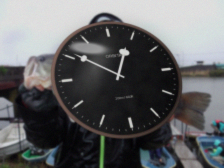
h=12 m=51
